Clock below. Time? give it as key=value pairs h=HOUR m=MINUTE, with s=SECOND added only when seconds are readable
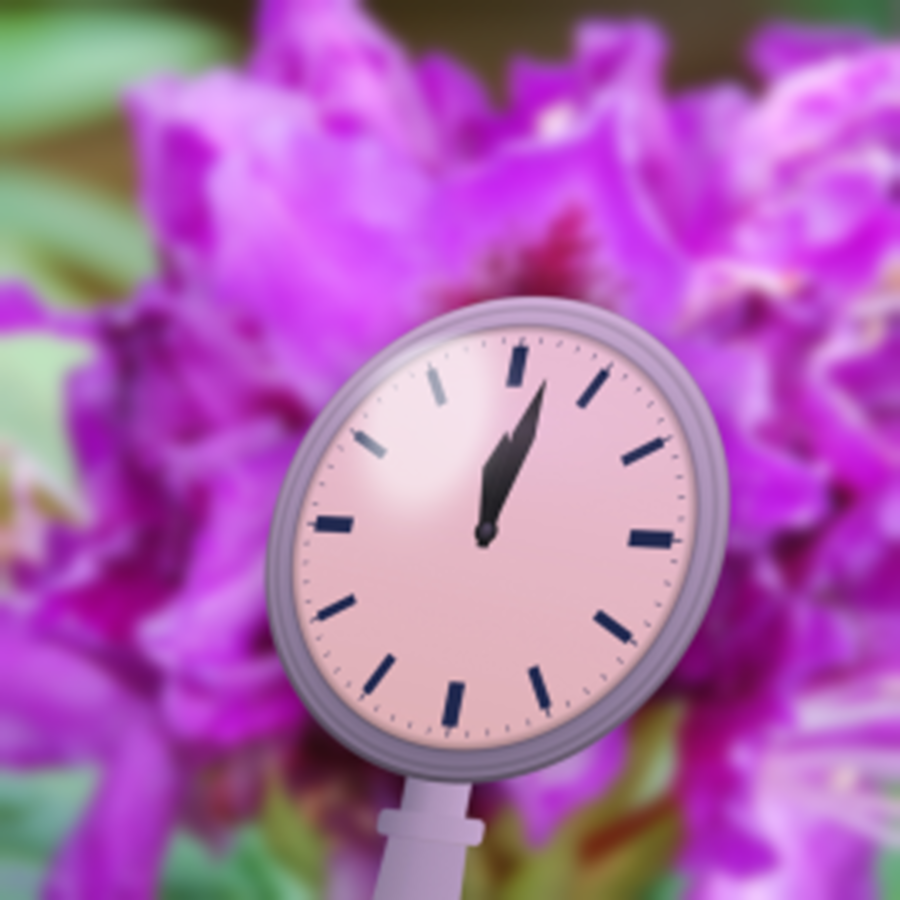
h=12 m=2
